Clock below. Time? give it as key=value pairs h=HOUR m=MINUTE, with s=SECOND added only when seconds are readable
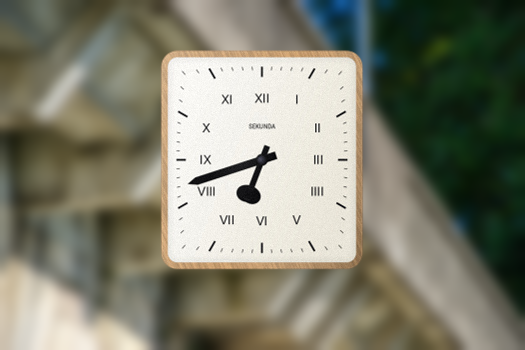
h=6 m=42
